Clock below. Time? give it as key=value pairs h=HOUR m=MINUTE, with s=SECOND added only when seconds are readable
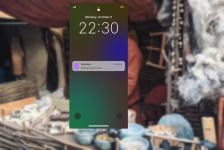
h=22 m=30
